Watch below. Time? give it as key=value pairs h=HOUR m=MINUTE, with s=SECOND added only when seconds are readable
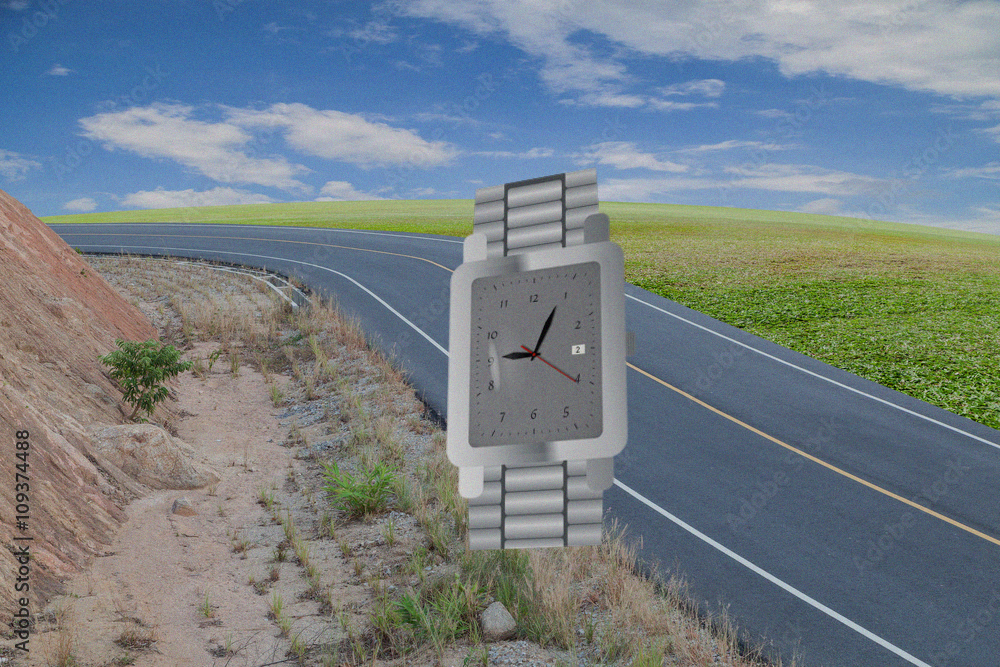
h=9 m=4 s=21
